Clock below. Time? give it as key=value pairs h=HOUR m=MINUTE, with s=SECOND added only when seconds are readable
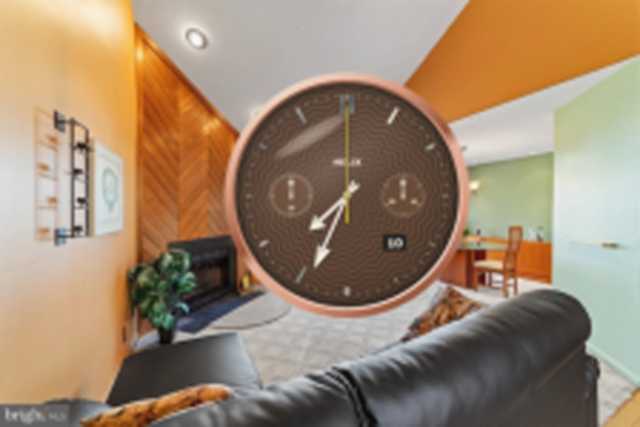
h=7 m=34
